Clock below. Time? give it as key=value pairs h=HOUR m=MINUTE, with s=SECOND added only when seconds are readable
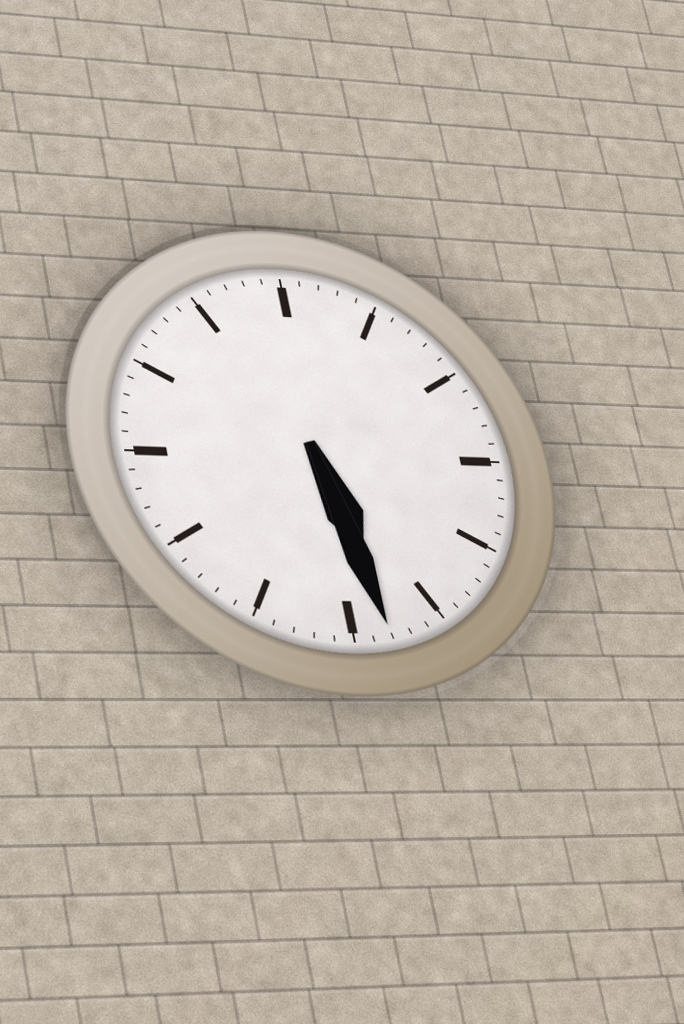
h=5 m=28
